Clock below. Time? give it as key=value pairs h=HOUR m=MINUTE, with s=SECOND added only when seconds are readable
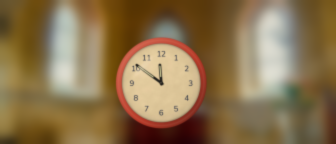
h=11 m=51
